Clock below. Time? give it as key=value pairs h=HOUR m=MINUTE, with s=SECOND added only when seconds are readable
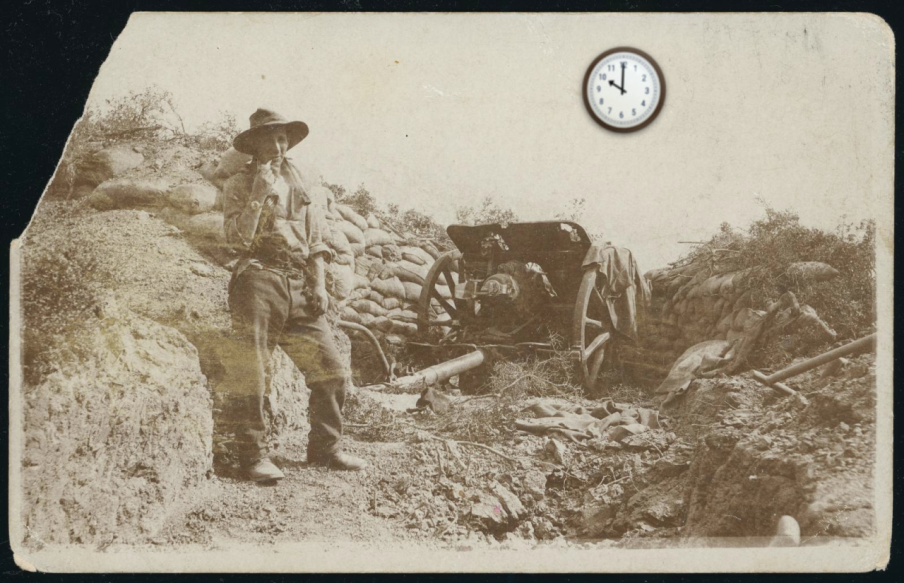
h=10 m=0
